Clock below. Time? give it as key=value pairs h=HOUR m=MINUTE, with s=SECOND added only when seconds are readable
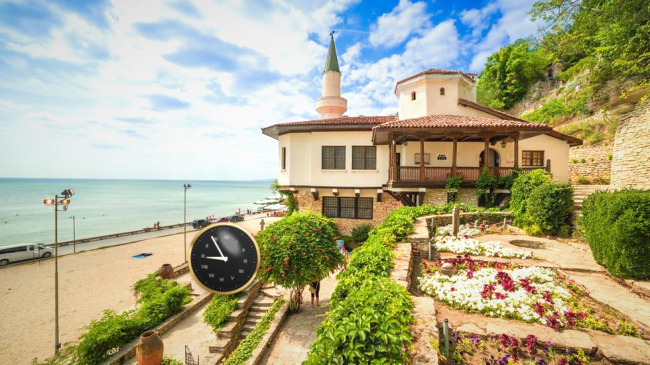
h=8 m=54
